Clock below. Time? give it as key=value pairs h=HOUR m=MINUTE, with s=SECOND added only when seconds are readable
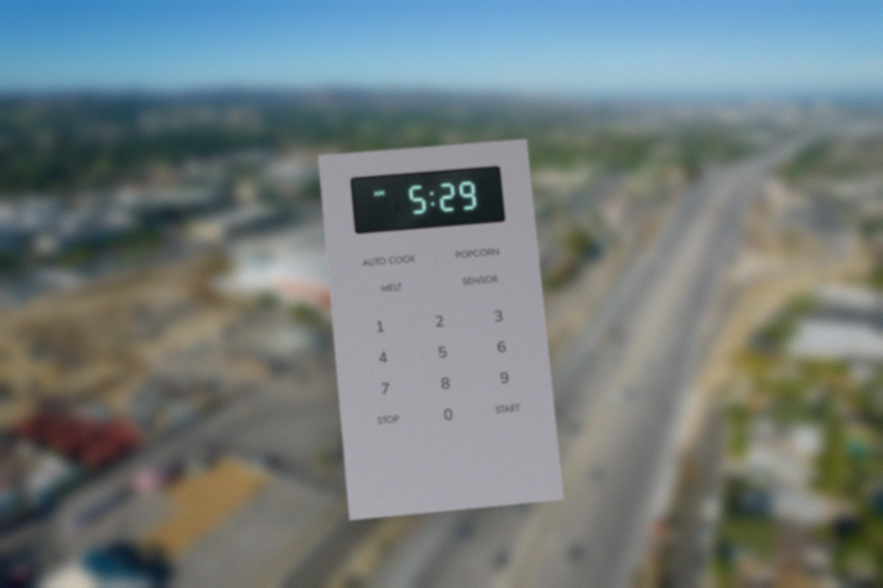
h=5 m=29
